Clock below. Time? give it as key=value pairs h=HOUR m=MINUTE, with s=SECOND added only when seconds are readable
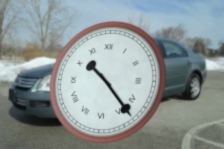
h=10 m=23
